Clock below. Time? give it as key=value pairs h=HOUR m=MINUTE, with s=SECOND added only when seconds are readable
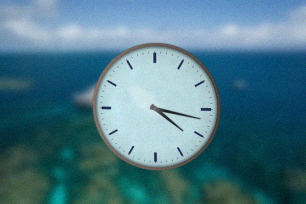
h=4 m=17
